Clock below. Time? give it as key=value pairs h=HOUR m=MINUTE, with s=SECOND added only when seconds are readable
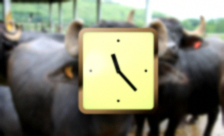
h=11 m=23
